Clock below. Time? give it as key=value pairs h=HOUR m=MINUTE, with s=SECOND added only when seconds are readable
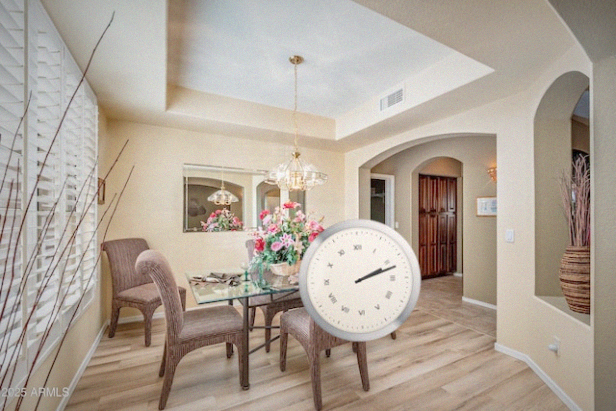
h=2 m=12
